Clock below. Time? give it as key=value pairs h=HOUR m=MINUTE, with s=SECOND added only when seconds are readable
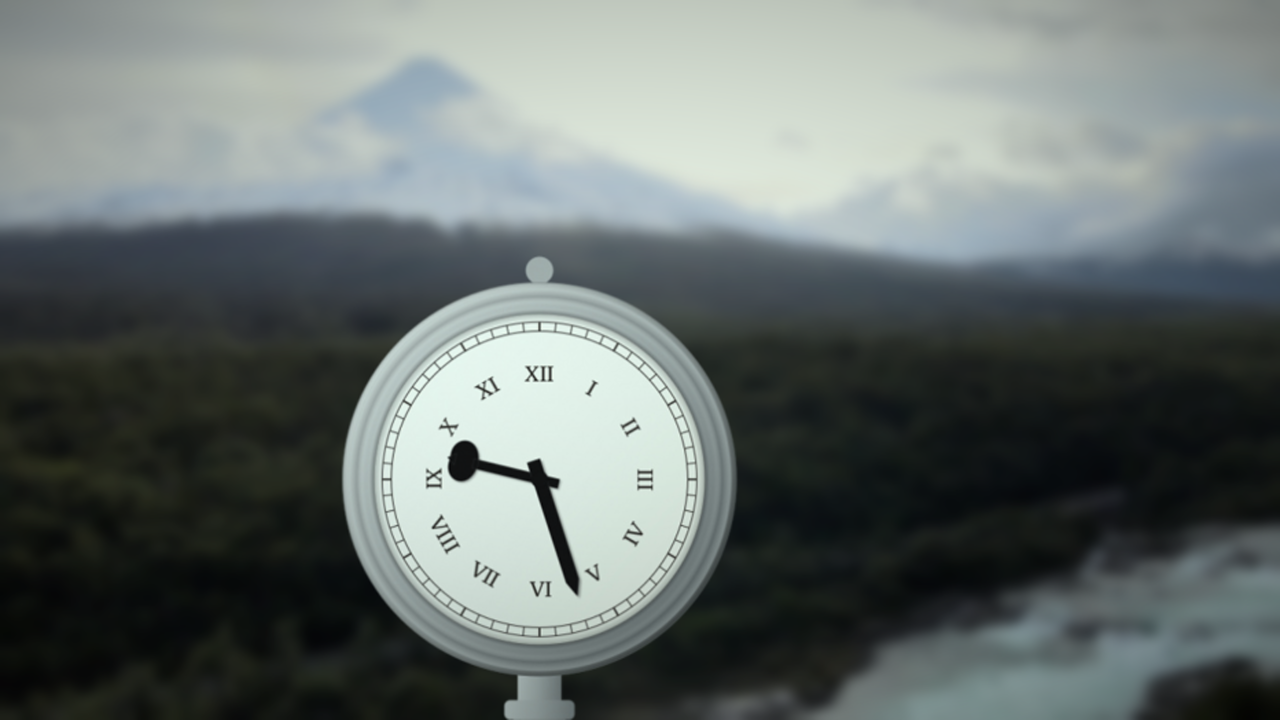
h=9 m=27
